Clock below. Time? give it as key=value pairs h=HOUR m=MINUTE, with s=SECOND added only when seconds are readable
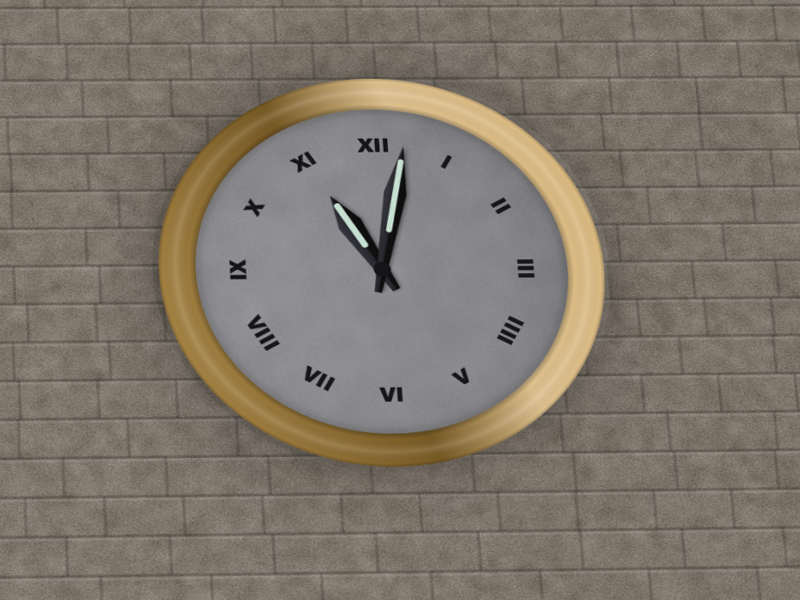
h=11 m=2
